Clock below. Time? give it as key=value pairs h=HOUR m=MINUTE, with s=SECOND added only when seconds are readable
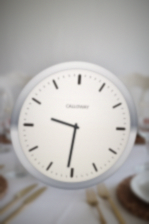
h=9 m=31
